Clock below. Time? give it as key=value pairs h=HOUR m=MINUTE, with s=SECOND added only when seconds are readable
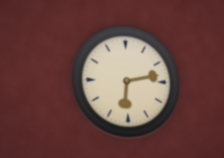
h=6 m=13
